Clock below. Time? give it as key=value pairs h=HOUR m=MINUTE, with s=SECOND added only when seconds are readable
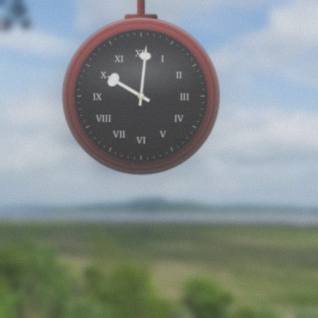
h=10 m=1
